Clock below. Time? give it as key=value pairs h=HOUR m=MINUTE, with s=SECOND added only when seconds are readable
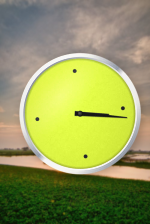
h=3 m=17
